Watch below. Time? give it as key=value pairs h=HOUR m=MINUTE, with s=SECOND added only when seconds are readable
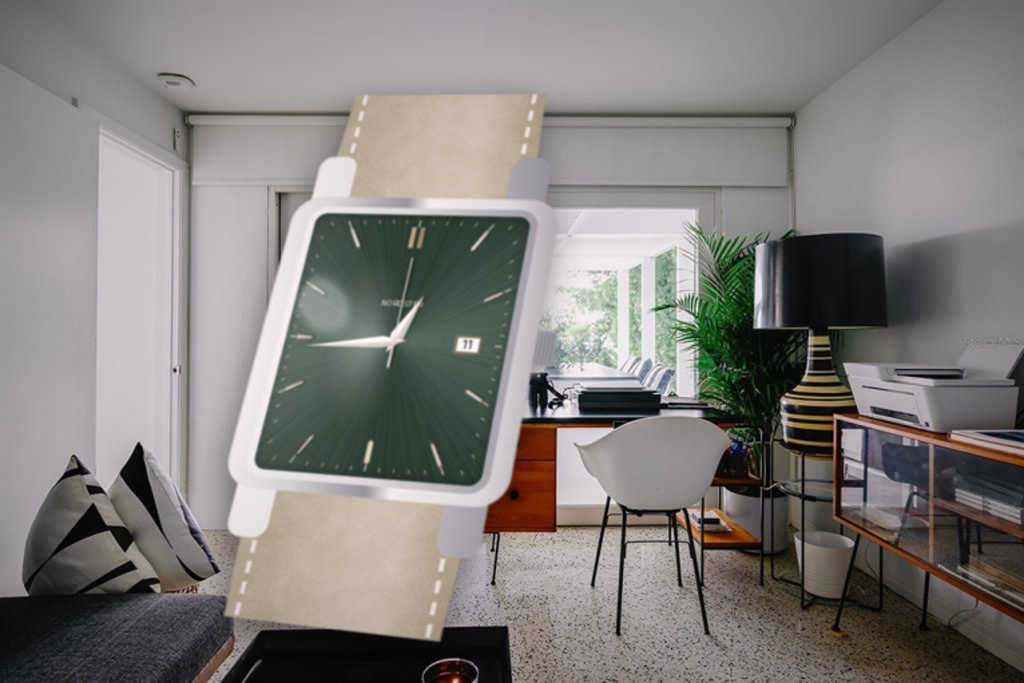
h=12 m=44 s=0
